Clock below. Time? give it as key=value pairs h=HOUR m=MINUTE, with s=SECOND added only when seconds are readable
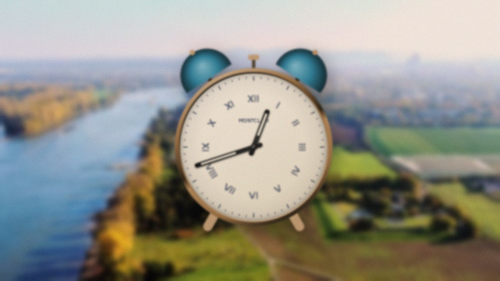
h=12 m=42
